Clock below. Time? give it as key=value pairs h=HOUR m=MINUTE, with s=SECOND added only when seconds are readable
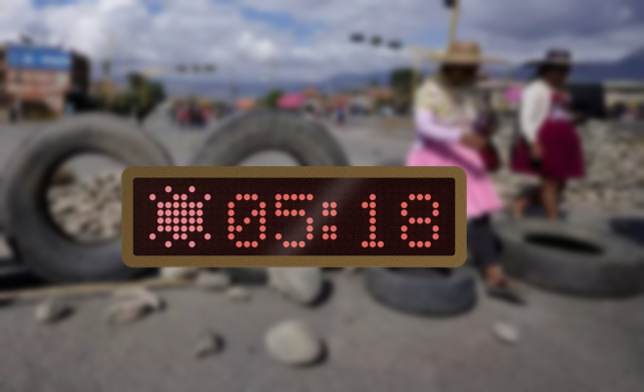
h=5 m=18
